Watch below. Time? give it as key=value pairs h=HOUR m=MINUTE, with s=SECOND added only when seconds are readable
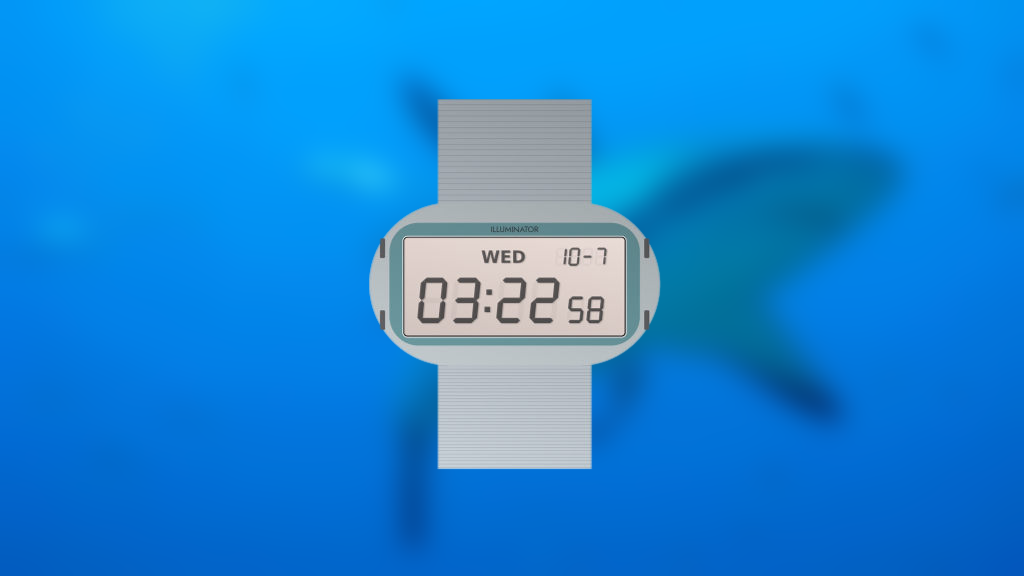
h=3 m=22 s=58
